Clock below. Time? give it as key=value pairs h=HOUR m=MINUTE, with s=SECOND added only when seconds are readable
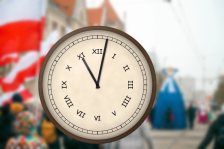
h=11 m=2
